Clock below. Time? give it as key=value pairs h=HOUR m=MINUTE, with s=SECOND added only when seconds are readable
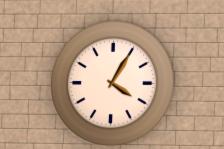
h=4 m=5
